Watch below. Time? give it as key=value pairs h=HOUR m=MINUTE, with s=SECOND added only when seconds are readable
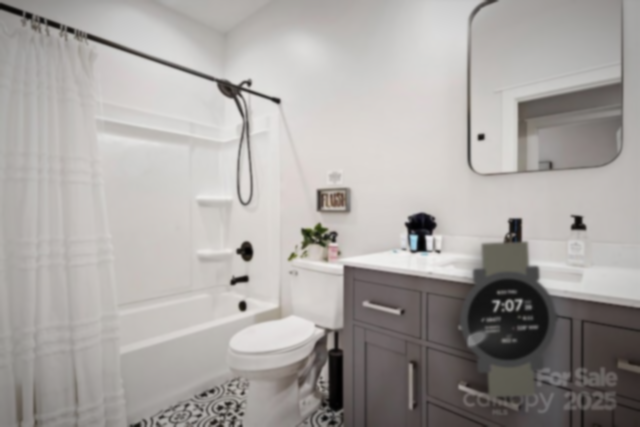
h=7 m=7
